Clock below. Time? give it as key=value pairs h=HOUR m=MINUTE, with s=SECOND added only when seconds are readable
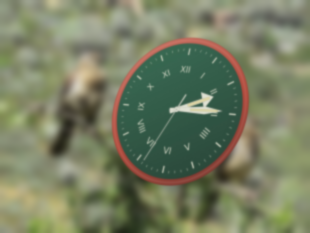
h=2 m=14 s=34
